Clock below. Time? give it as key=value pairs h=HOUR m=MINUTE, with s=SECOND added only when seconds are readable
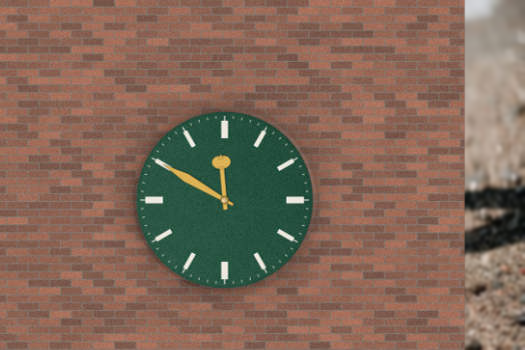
h=11 m=50
